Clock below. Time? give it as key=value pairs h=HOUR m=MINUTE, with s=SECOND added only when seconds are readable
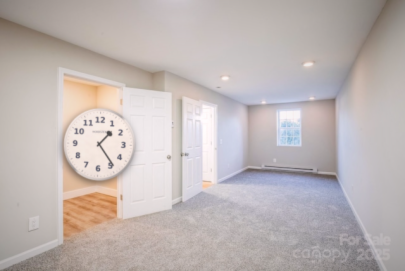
h=1 m=24
